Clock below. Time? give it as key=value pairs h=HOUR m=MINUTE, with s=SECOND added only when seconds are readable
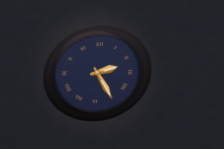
h=2 m=25
